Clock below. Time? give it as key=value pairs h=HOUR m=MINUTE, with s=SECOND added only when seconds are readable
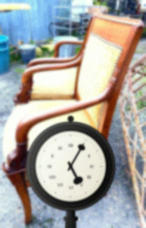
h=5 m=5
